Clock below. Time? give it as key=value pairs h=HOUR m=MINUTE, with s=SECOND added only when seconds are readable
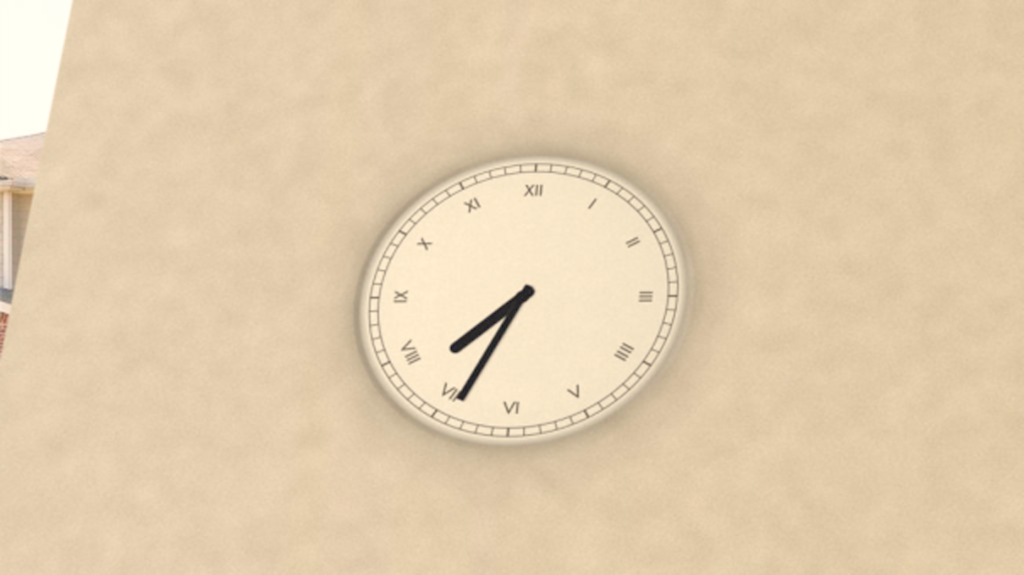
h=7 m=34
